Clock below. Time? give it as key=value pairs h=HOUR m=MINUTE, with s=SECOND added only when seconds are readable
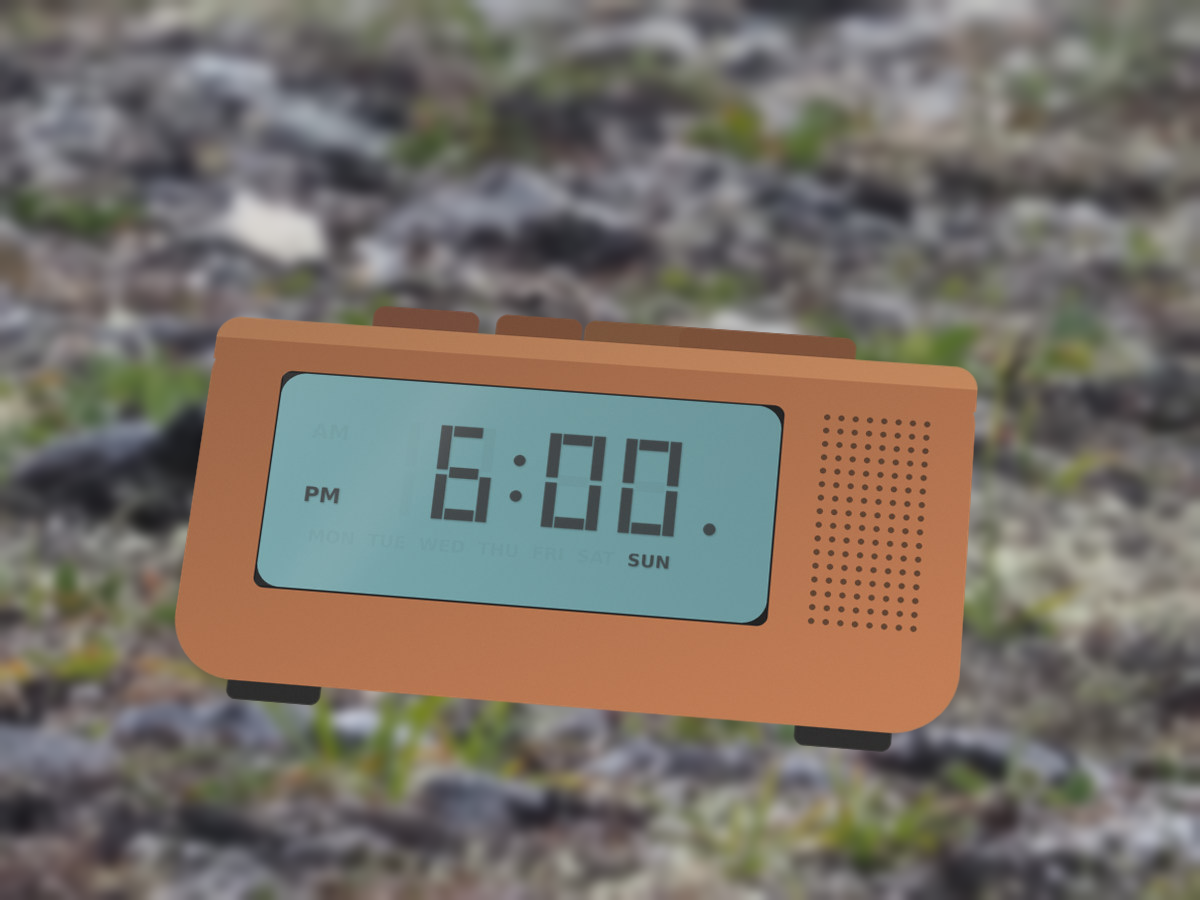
h=6 m=0
